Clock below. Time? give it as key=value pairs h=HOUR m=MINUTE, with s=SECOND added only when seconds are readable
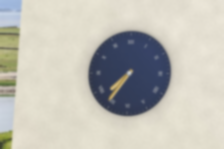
h=7 m=36
